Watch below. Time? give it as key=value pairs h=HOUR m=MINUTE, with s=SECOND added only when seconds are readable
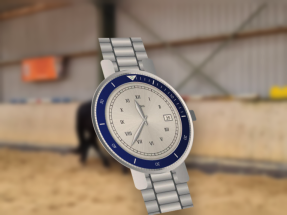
h=11 m=37
